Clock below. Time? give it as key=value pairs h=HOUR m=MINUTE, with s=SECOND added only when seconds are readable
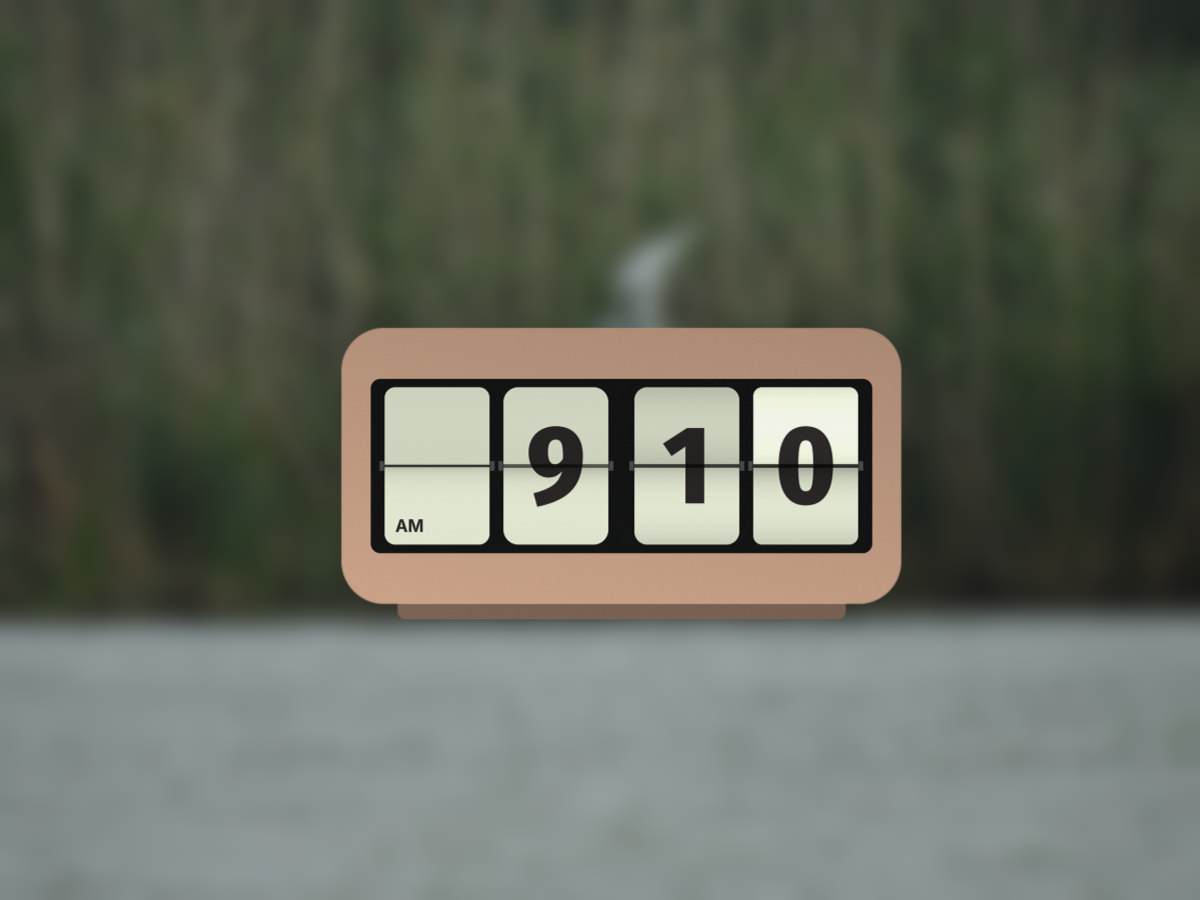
h=9 m=10
